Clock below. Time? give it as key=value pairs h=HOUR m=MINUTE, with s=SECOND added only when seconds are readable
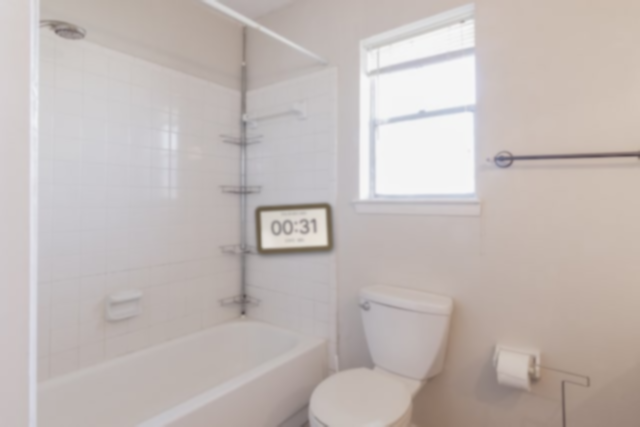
h=0 m=31
